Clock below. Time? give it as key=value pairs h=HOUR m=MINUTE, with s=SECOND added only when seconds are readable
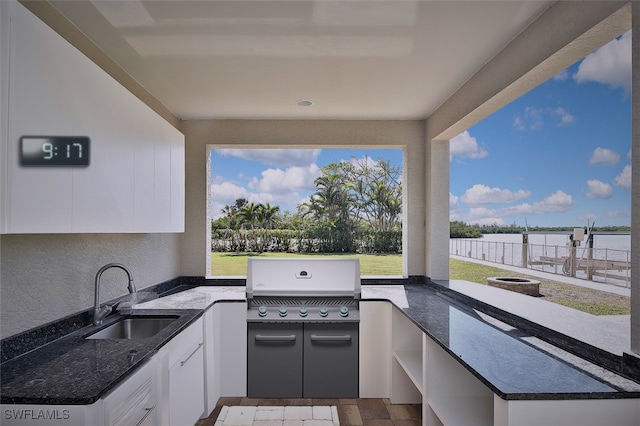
h=9 m=17
